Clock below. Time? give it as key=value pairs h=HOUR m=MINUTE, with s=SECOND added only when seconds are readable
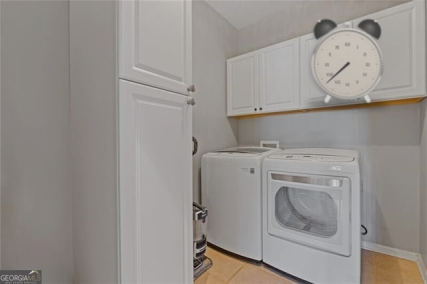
h=7 m=38
